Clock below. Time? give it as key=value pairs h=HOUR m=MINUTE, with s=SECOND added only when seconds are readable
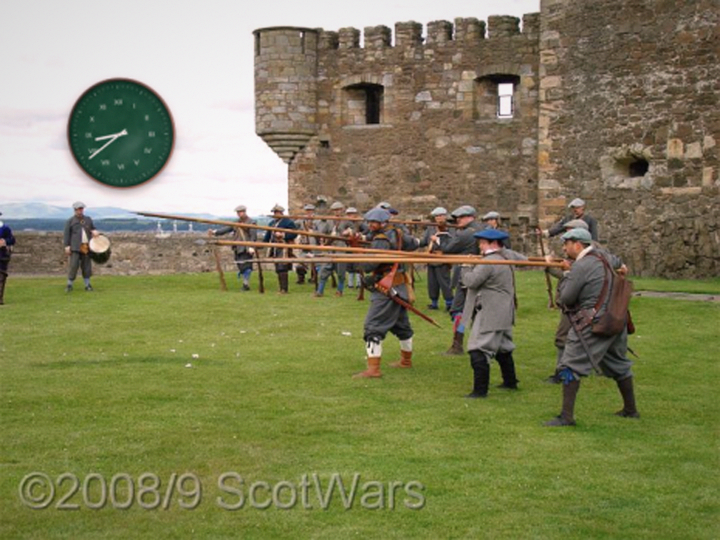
h=8 m=39
